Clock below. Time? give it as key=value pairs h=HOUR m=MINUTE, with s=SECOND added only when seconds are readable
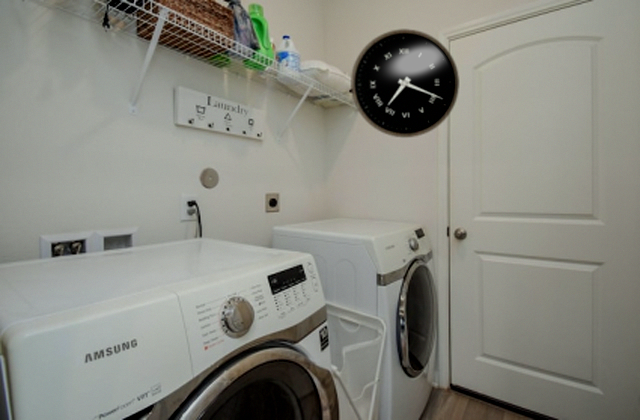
h=7 m=19
